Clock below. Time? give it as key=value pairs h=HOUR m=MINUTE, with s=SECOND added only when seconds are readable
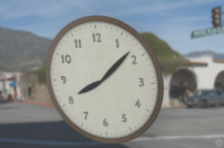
h=8 m=8
